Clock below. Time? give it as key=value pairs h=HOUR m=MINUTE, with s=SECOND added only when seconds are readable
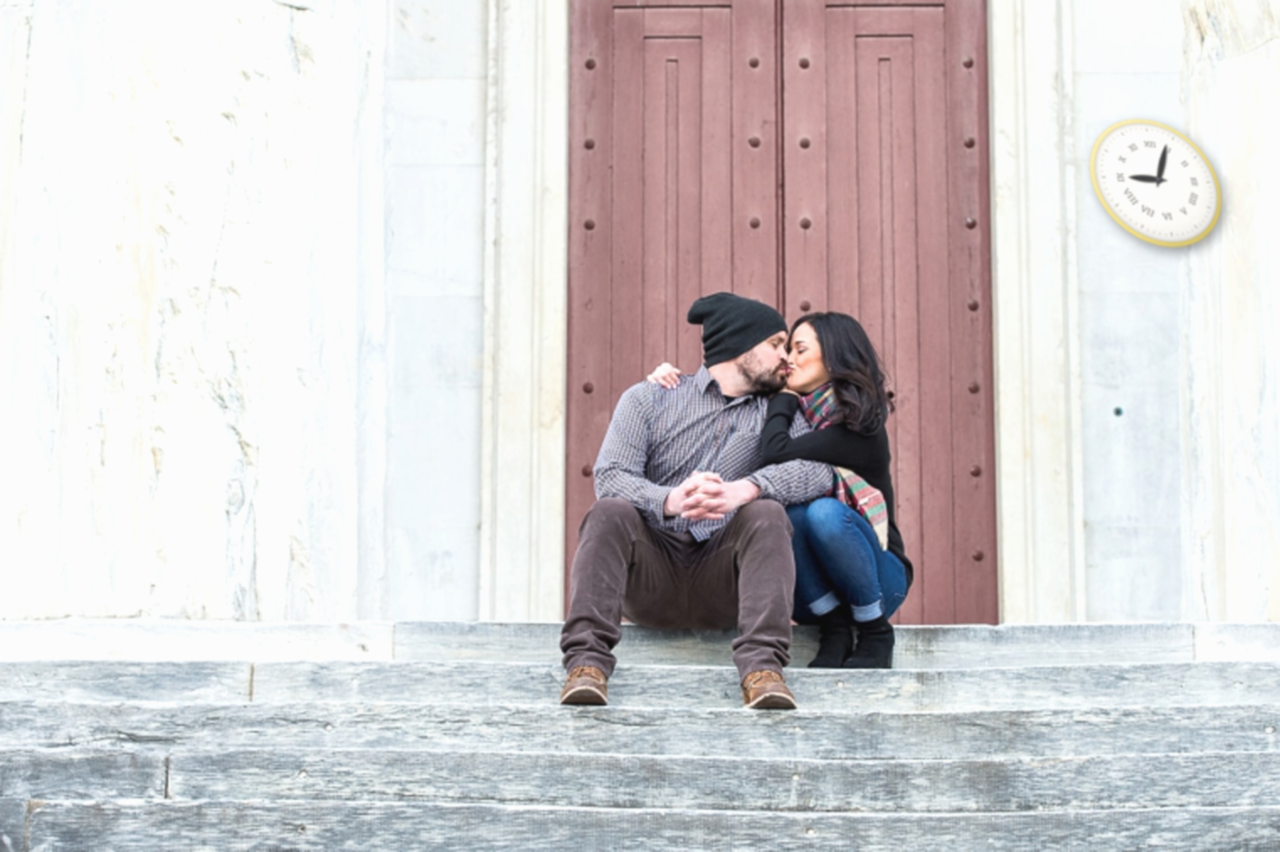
h=9 m=4
